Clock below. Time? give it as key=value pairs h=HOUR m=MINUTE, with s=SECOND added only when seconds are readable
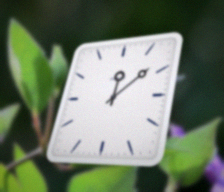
h=12 m=8
